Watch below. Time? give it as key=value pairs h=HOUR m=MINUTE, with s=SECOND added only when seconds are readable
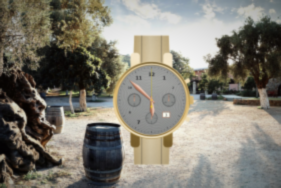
h=5 m=52
